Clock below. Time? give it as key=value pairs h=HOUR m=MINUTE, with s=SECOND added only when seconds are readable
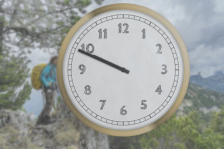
h=9 m=49
